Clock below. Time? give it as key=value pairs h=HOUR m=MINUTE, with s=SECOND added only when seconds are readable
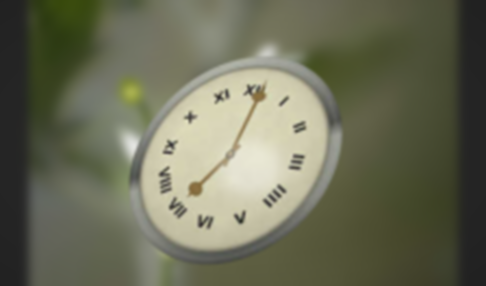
h=7 m=1
